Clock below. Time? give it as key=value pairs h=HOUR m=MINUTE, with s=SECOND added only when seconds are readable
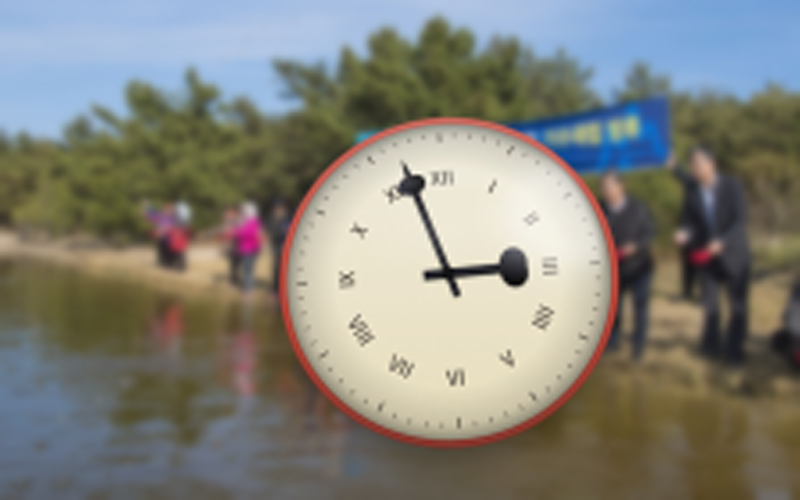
h=2 m=57
